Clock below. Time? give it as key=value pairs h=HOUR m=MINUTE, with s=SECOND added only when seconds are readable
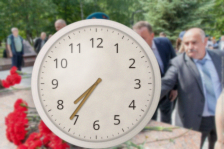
h=7 m=36
